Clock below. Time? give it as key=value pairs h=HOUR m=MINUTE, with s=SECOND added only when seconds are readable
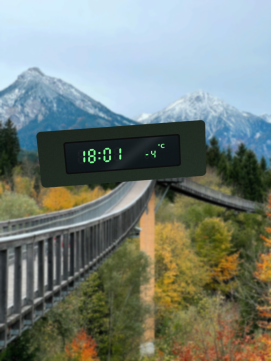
h=18 m=1
